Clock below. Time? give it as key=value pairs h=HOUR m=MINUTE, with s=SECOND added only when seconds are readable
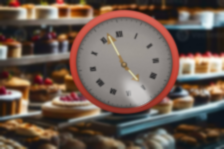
h=4 m=57
